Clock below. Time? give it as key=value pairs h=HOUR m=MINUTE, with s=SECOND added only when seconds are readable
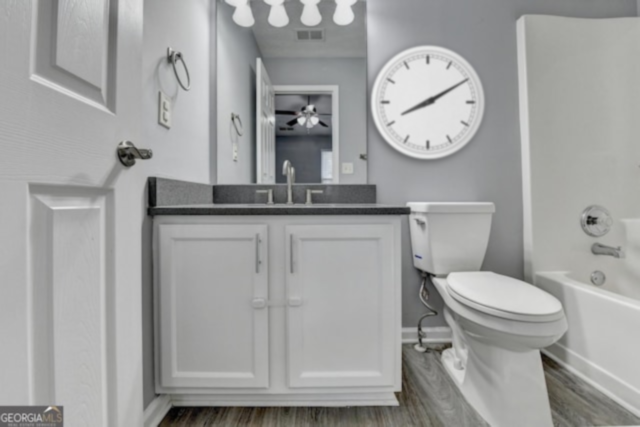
h=8 m=10
